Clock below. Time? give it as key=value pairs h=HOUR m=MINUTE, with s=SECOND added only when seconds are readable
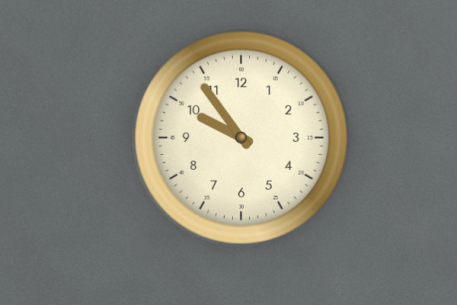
h=9 m=54
